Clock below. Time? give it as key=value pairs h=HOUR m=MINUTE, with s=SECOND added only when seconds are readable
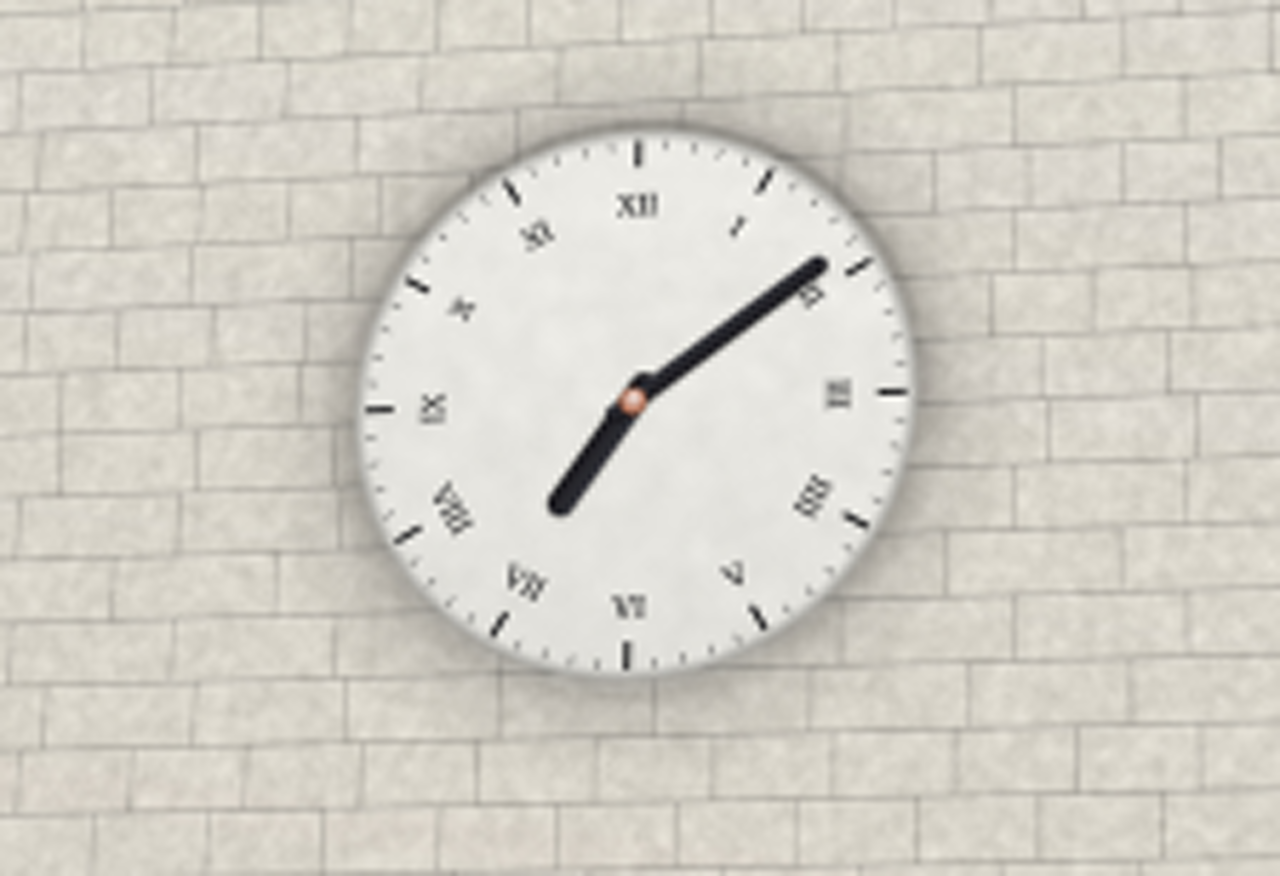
h=7 m=9
